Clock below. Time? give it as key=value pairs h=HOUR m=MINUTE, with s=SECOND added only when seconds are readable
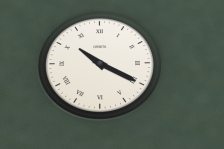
h=10 m=20
